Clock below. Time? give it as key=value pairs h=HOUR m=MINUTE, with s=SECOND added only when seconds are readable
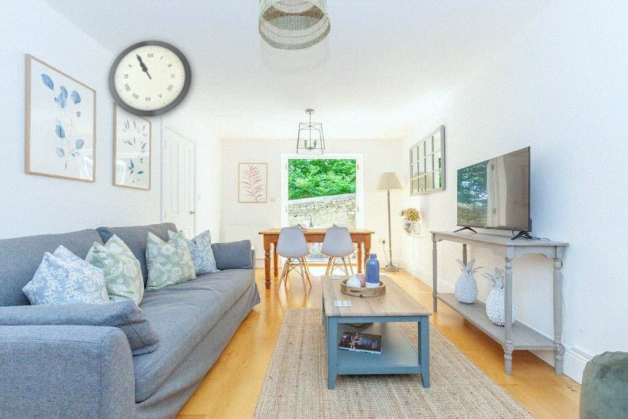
h=10 m=55
